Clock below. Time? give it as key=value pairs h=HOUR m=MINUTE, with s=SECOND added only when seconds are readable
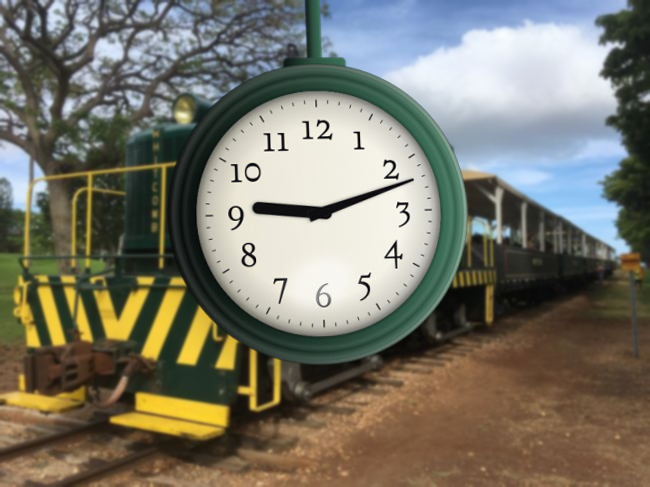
h=9 m=12
